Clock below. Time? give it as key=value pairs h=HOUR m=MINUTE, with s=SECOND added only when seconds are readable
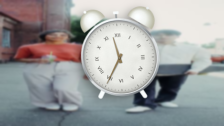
h=11 m=35
